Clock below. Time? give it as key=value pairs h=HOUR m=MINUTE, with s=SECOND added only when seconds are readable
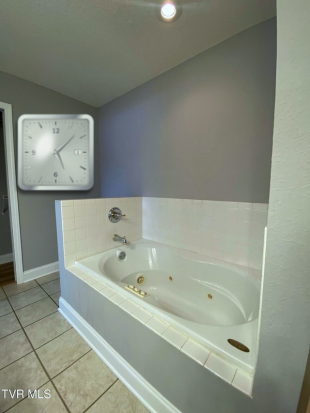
h=5 m=8
